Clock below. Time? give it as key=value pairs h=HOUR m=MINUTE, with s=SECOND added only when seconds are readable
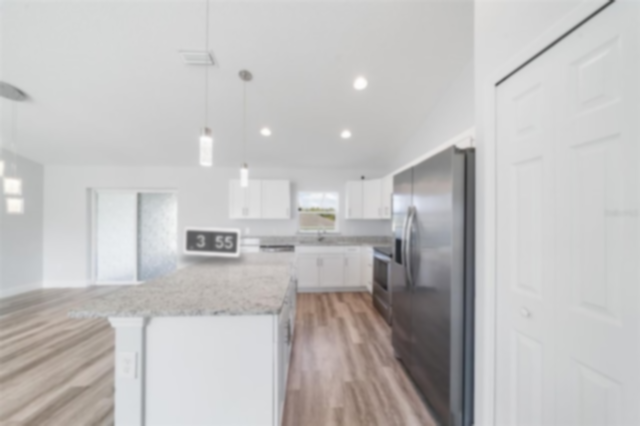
h=3 m=55
